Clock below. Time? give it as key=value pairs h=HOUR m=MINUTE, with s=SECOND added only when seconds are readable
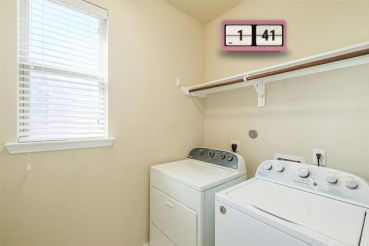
h=1 m=41
